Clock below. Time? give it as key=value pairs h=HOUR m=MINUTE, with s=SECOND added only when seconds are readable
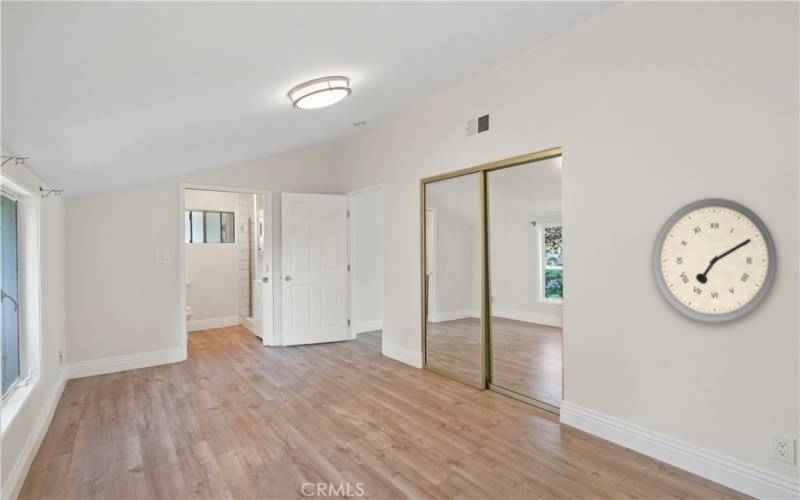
h=7 m=10
